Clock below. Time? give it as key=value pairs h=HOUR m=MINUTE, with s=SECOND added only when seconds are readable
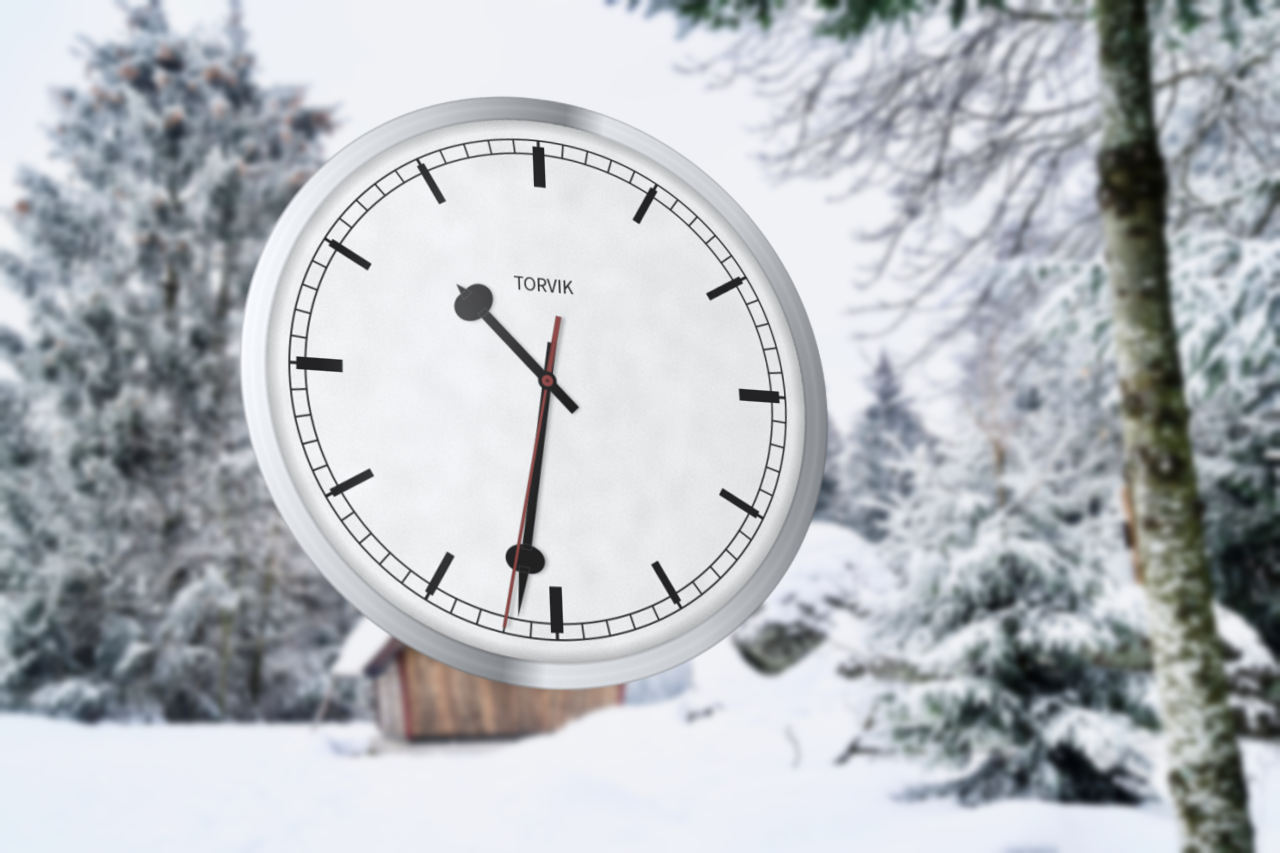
h=10 m=31 s=32
